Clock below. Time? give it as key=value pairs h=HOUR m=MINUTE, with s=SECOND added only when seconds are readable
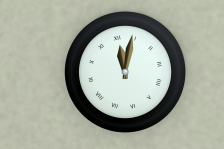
h=12 m=4
